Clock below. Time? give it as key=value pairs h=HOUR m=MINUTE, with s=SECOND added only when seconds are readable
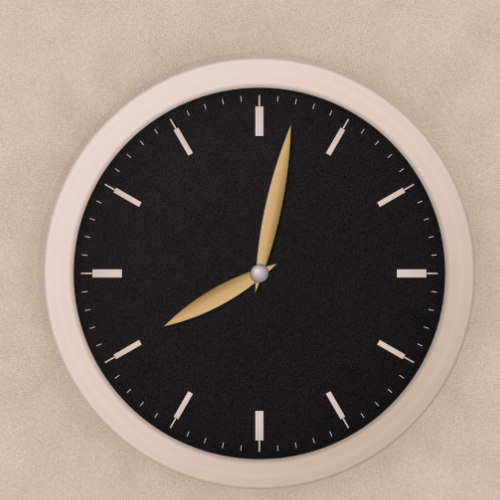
h=8 m=2
